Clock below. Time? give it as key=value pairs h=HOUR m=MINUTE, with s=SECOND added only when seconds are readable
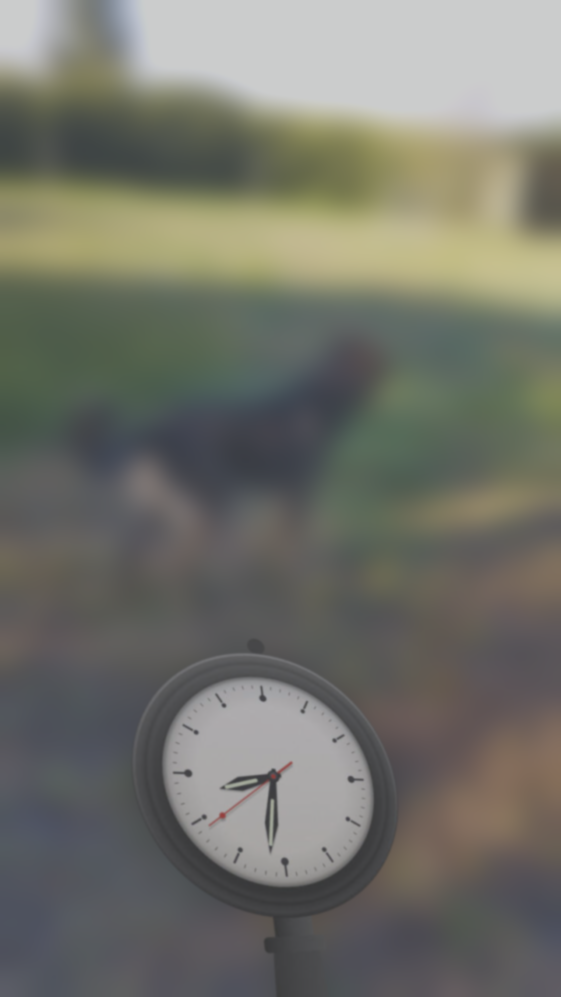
h=8 m=31 s=39
